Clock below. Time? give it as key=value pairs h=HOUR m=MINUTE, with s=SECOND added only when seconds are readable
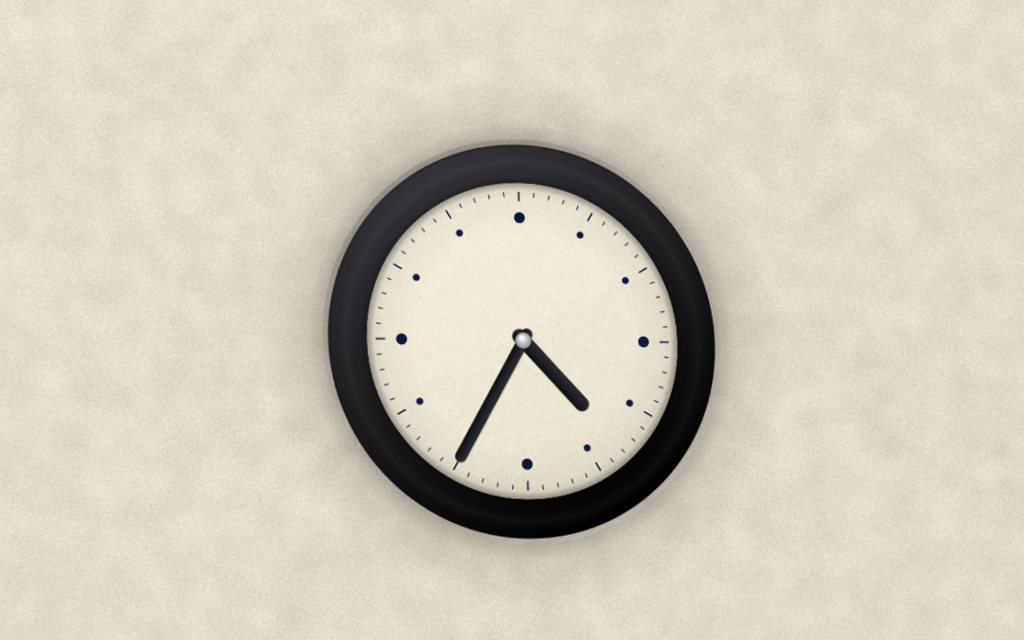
h=4 m=35
